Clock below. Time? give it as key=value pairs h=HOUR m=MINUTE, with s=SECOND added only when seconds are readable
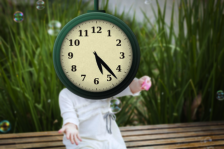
h=5 m=23
